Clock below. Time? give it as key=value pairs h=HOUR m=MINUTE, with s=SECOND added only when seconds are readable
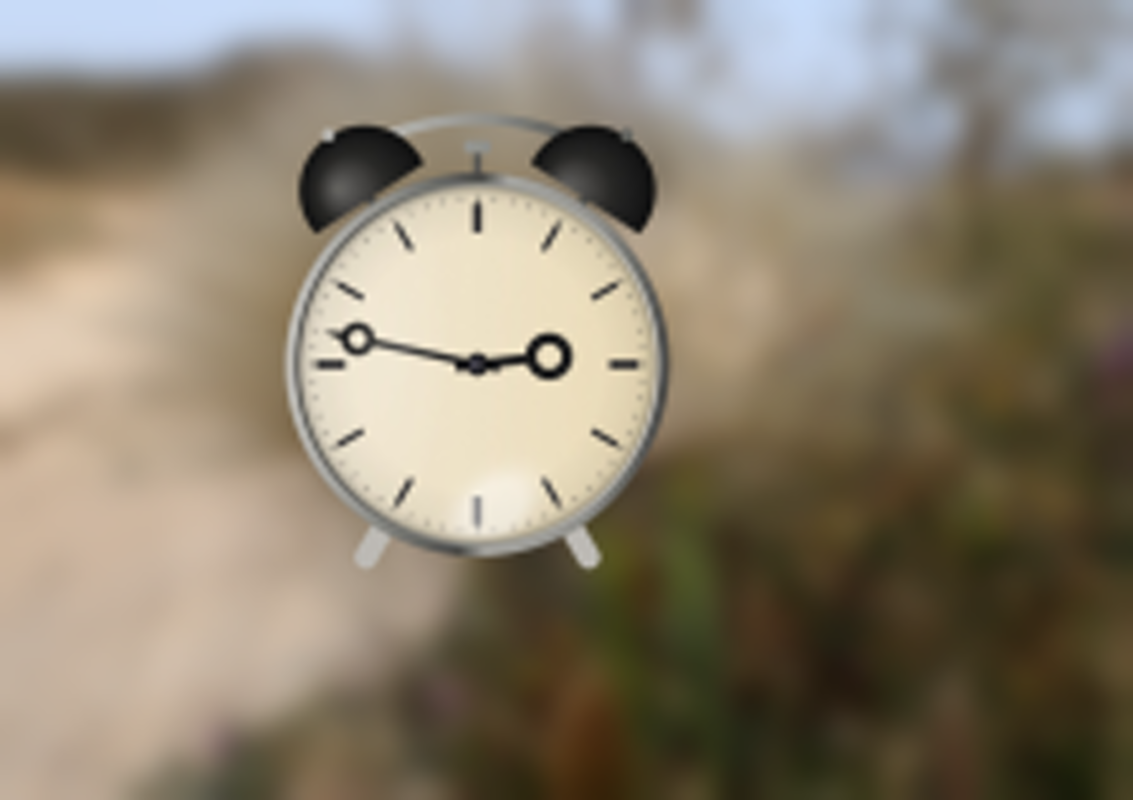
h=2 m=47
